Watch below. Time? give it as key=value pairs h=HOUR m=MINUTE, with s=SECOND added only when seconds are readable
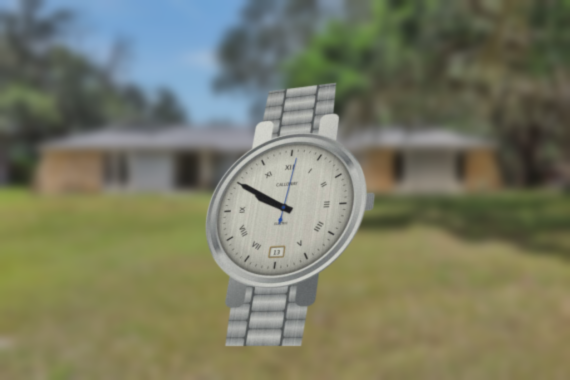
h=9 m=50 s=1
